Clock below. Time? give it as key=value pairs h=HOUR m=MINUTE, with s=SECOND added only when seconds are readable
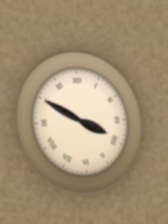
h=3 m=50
